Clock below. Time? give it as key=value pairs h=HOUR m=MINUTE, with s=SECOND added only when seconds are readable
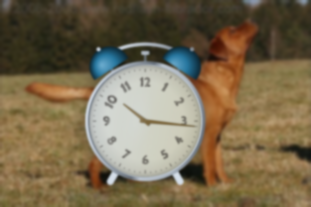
h=10 m=16
